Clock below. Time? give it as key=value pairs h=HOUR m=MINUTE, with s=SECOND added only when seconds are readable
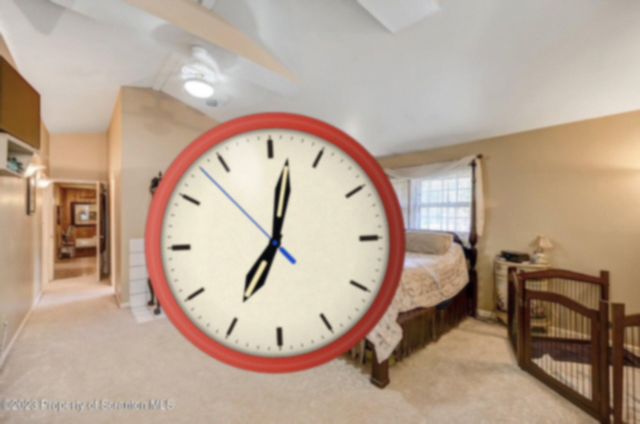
h=7 m=1 s=53
